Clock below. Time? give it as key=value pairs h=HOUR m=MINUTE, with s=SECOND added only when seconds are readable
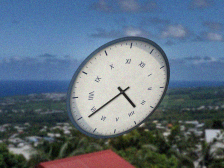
h=3 m=34
